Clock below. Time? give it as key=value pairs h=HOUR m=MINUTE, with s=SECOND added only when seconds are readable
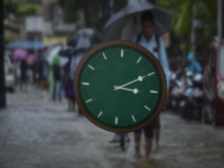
h=3 m=10
